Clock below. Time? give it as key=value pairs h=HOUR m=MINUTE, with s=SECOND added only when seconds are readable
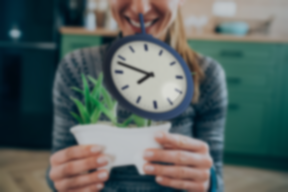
h=7 m=48
